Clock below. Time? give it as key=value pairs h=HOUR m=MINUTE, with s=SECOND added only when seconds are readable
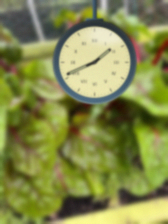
h=1 m=41
